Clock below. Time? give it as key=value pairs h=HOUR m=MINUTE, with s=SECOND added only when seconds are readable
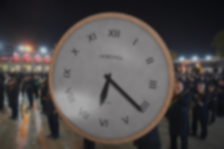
h=6 m=21
